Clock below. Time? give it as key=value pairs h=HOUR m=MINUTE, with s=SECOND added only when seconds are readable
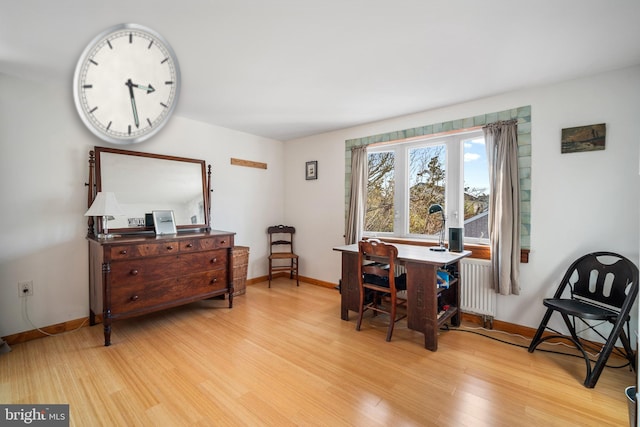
h=3 m=28
